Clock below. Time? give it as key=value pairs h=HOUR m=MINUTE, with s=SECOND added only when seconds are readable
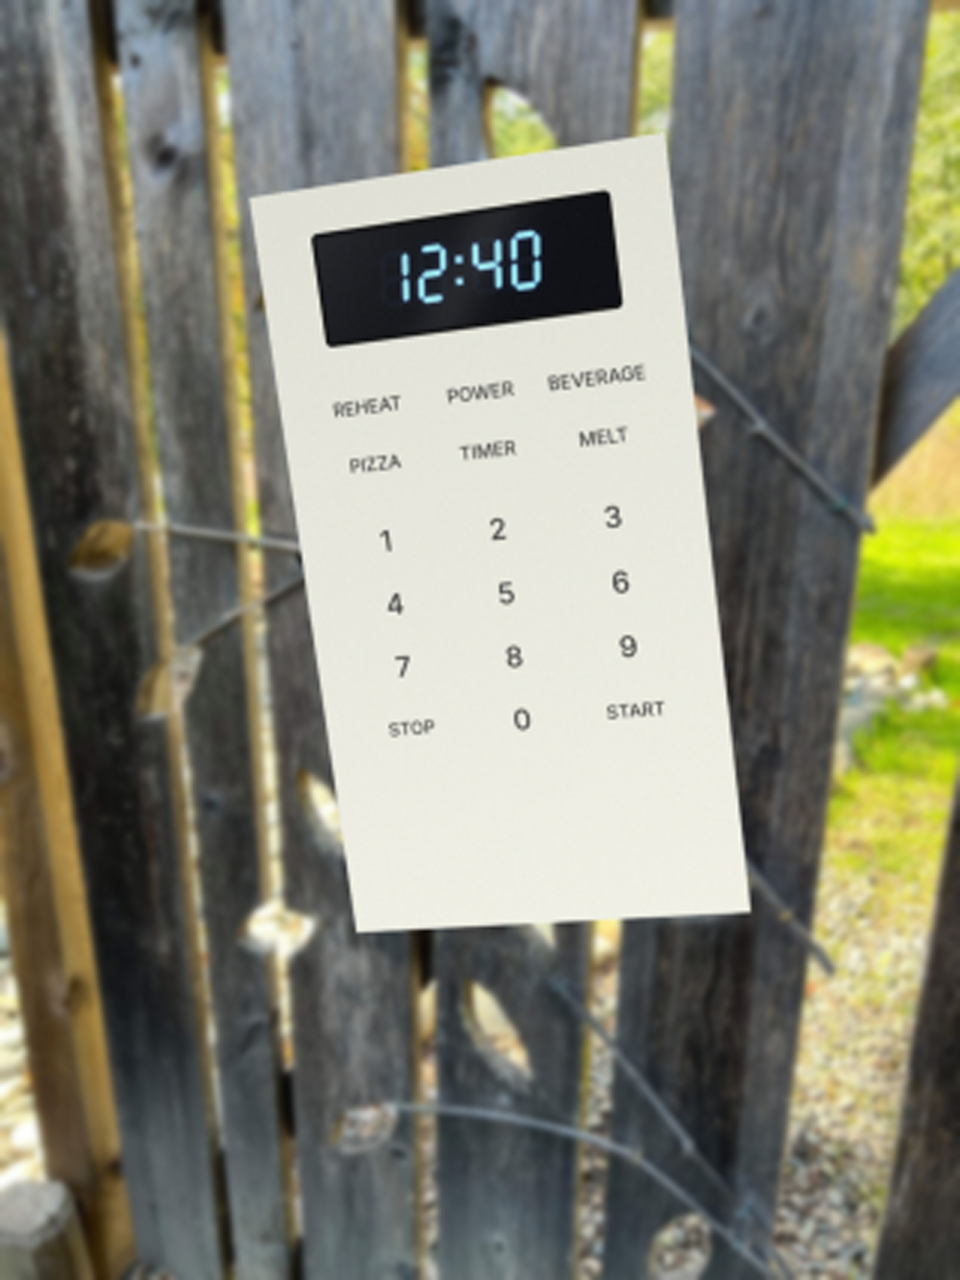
h=12 m=40
